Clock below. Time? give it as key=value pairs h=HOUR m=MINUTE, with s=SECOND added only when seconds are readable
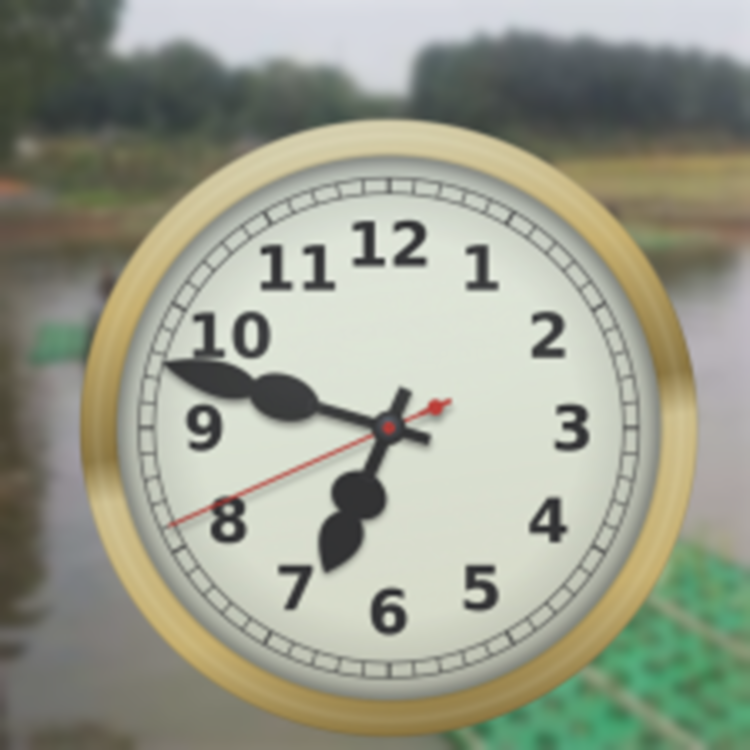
h=6 m=47 s=41
